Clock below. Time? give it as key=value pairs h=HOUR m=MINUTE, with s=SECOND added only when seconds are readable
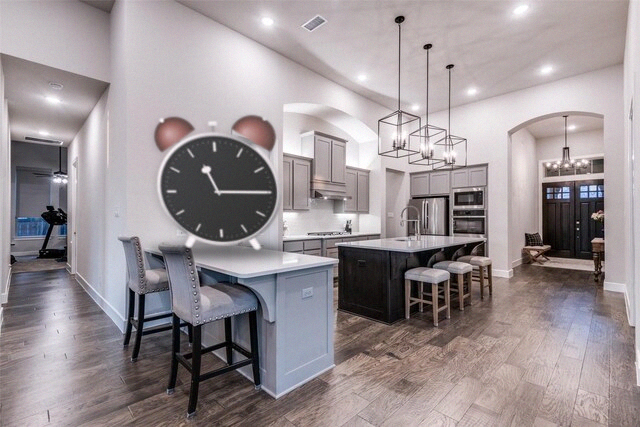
h=11 m=15
